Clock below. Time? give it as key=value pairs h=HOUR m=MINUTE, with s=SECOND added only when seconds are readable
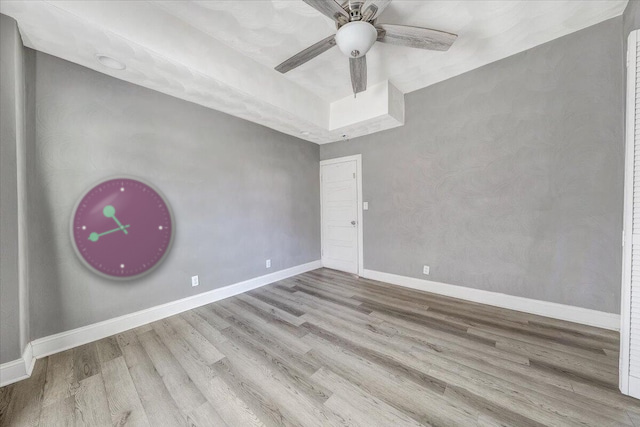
h=10 m=42
